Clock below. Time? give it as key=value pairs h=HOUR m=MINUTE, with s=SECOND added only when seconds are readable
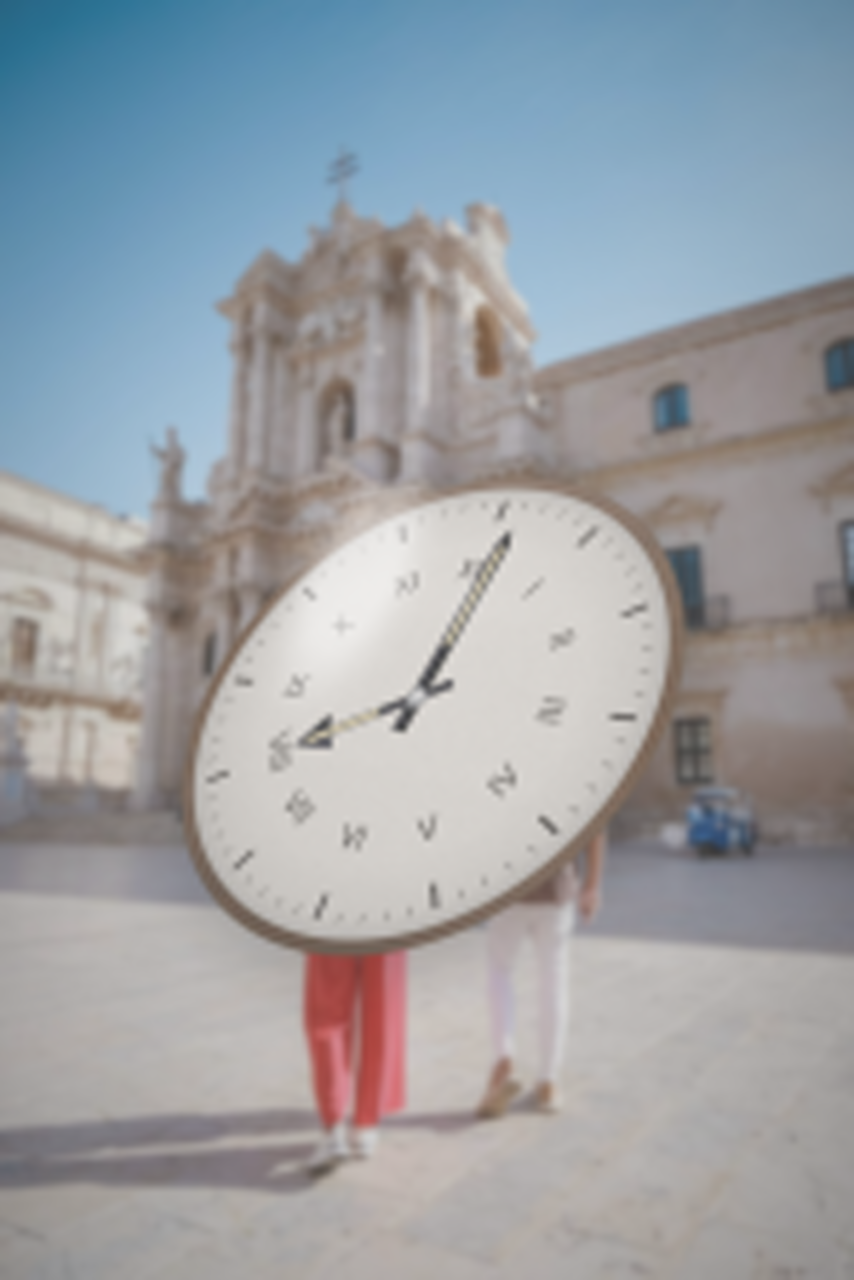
h=8 m=1
